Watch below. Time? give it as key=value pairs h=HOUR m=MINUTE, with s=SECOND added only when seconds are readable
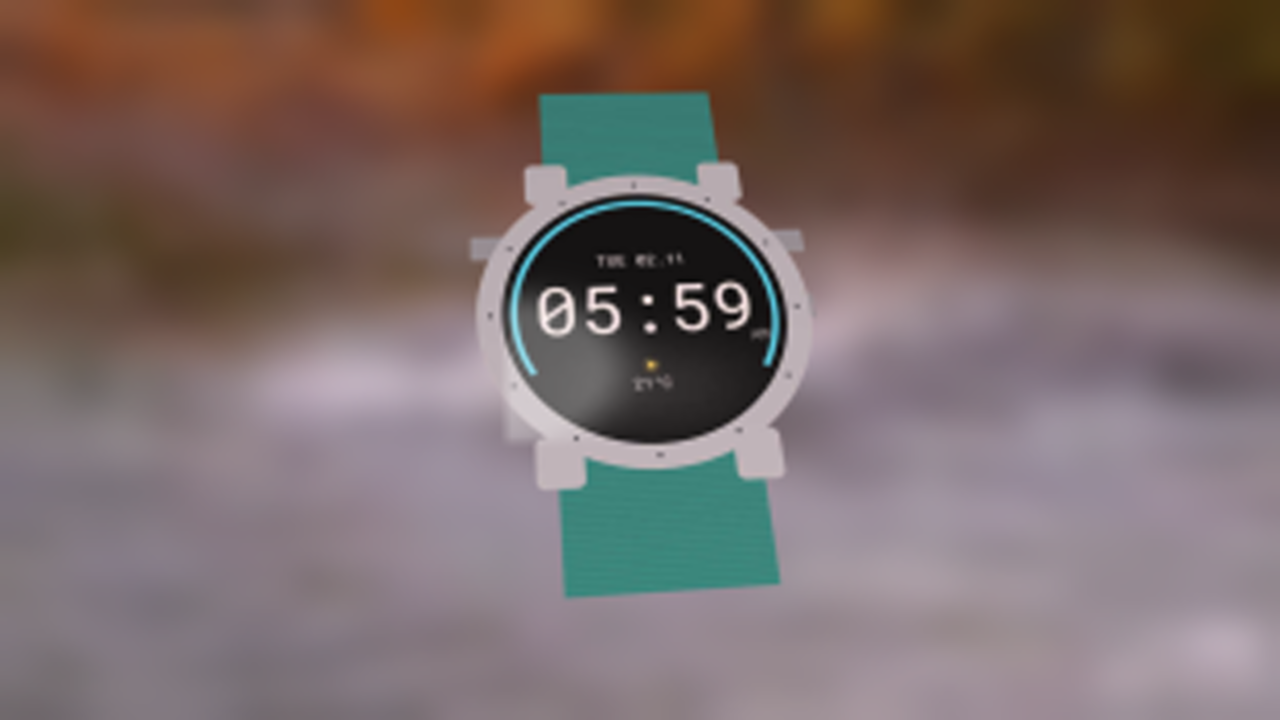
h=5 m=59
